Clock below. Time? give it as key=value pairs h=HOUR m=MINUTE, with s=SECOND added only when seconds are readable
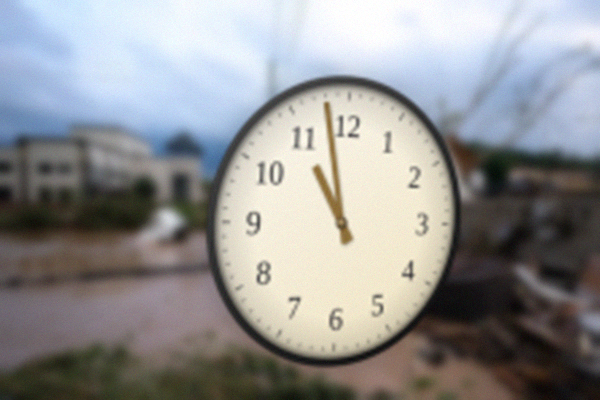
h=10 m=58
